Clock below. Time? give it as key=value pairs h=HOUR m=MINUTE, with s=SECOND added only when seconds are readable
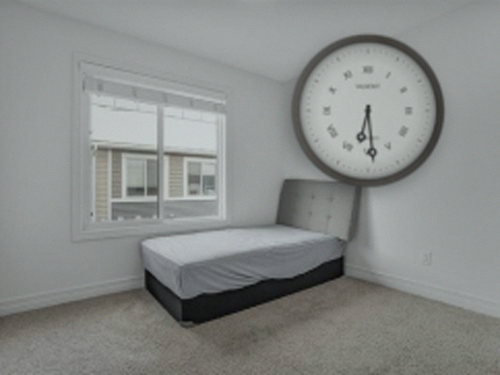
h=6 m=29
